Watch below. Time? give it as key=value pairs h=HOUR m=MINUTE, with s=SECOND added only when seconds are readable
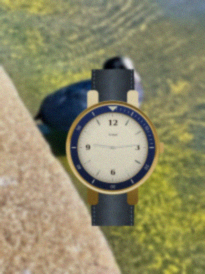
h=9 m=14
